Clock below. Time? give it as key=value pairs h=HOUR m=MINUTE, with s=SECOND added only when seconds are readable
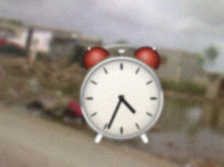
h=4 m=34
